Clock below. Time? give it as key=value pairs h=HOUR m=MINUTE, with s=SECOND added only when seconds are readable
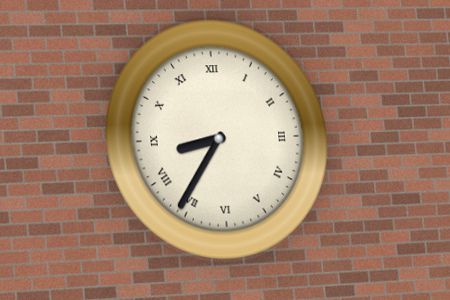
h=8 m=36
